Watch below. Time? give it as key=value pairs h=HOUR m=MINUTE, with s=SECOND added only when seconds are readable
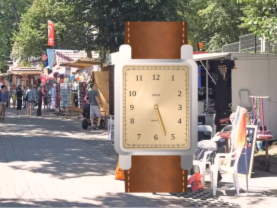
h=5 m=27
